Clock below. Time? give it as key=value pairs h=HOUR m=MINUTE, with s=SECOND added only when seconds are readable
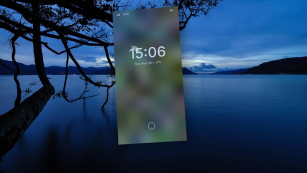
h=15 m=6
